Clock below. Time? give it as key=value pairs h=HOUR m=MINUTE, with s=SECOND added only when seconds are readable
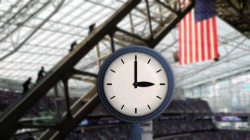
h=3 m=0
